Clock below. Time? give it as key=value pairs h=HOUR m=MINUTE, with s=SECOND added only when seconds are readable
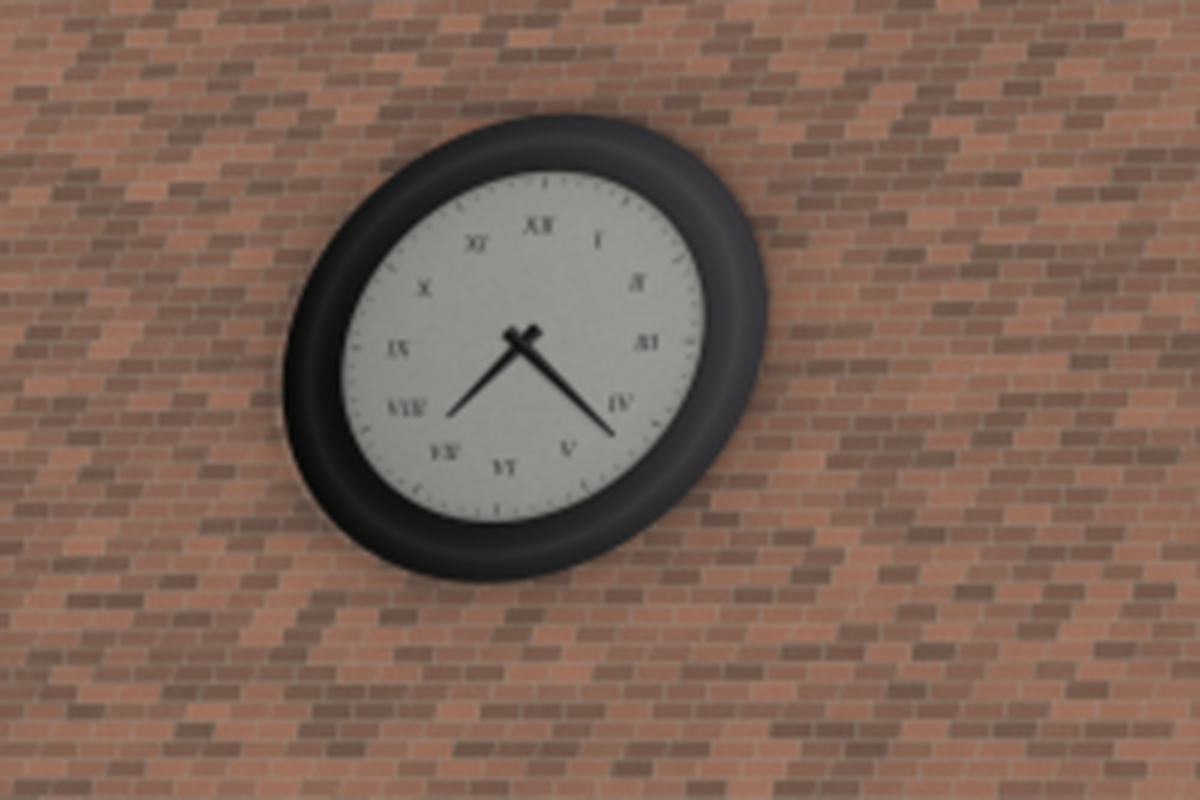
h=7 m=22
